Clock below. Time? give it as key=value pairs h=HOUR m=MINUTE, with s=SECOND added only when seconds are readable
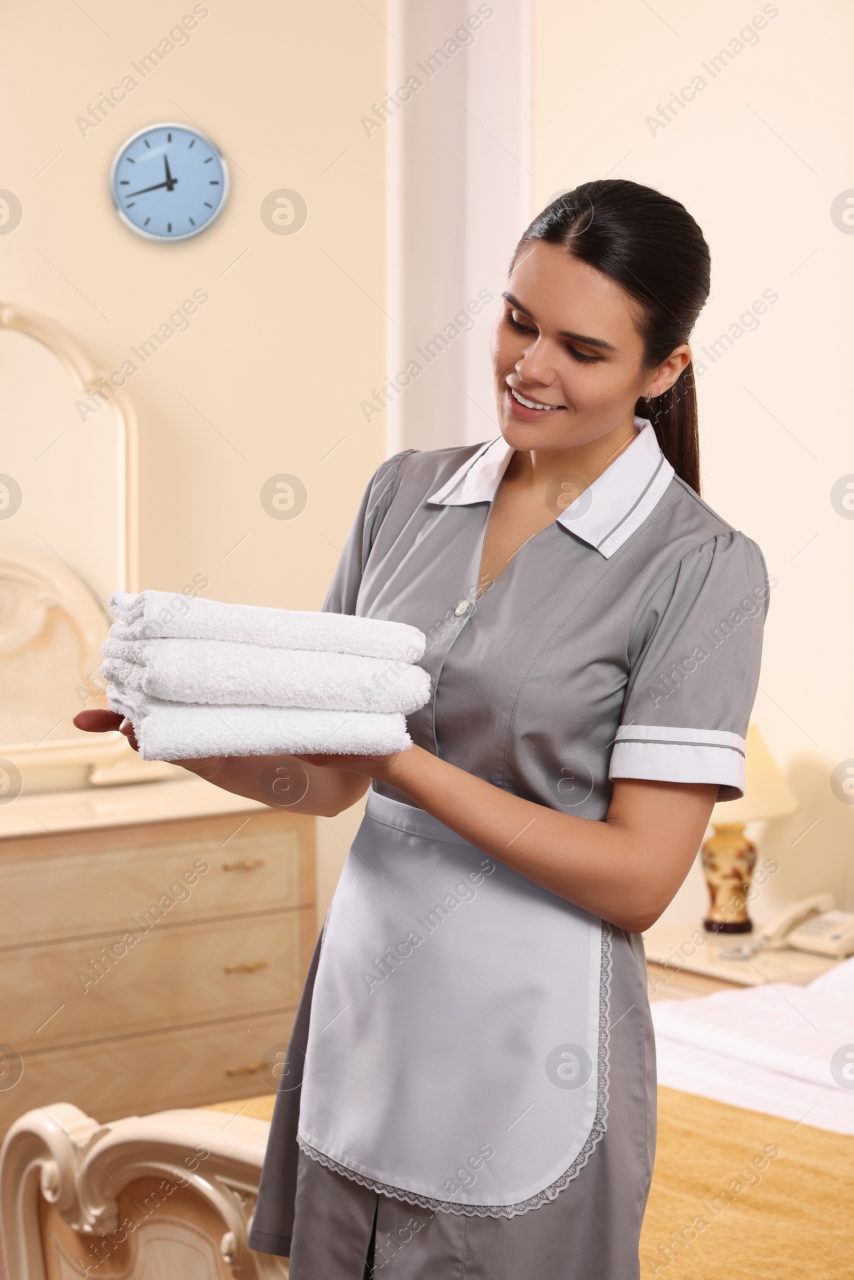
h=11 m=42
